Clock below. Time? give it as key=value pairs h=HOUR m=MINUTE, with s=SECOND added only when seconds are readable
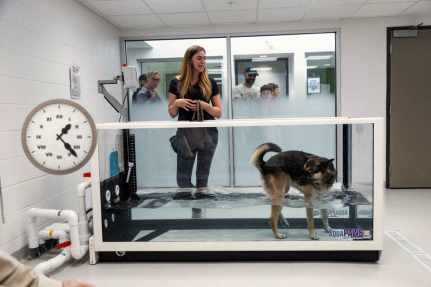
h=1 m=23
